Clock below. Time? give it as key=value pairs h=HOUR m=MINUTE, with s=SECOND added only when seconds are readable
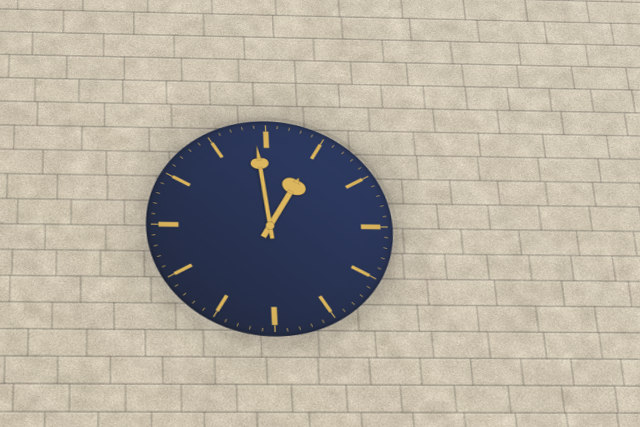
h=12 m=59
